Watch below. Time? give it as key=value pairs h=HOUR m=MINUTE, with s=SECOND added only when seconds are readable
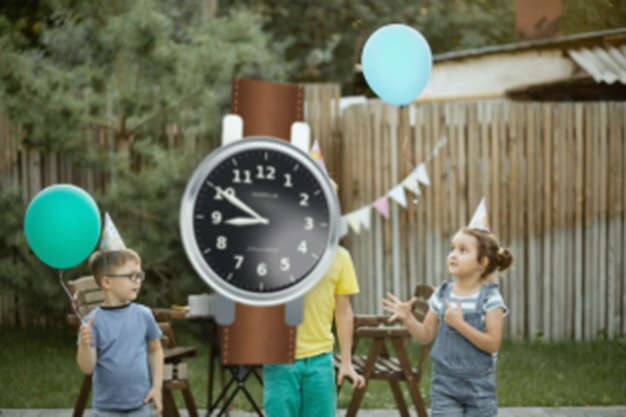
h=8 m=50
